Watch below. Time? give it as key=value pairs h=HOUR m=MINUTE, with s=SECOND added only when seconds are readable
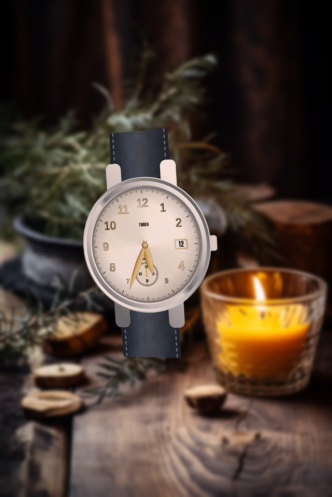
h=5 m=34
